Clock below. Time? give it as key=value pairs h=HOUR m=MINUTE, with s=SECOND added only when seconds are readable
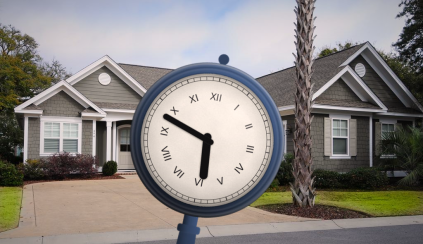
h=5 m=48
